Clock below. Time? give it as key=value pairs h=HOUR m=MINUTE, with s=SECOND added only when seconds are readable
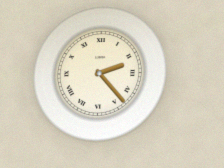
h=2 m=23
